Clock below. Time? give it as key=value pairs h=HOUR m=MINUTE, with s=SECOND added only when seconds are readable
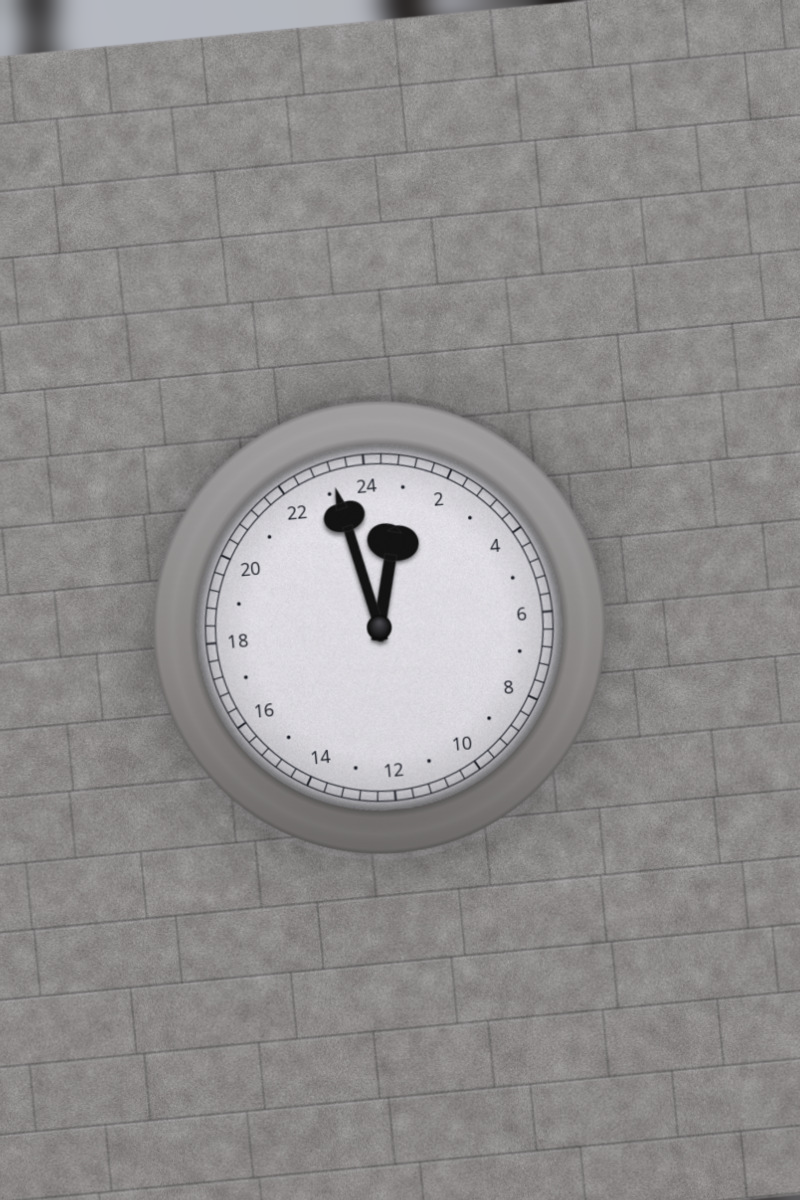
h=0 m=58
